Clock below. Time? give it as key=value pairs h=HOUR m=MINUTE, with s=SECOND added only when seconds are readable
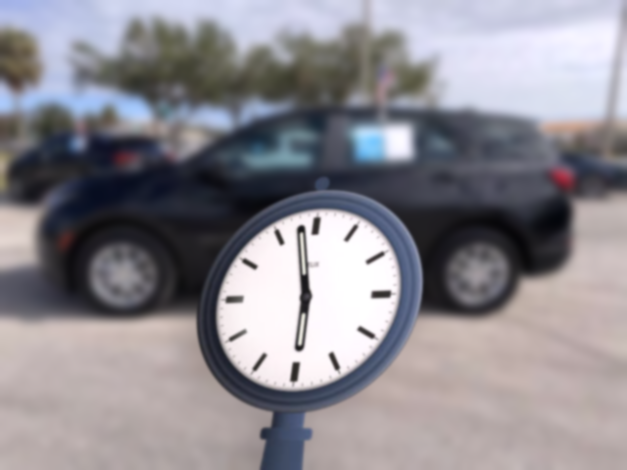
h=5 m=58
